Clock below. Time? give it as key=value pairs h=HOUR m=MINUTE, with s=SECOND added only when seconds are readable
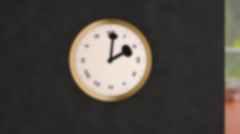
h=2 m=1
